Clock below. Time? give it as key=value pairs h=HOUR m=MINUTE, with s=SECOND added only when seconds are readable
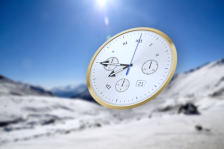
h=7 m=45
